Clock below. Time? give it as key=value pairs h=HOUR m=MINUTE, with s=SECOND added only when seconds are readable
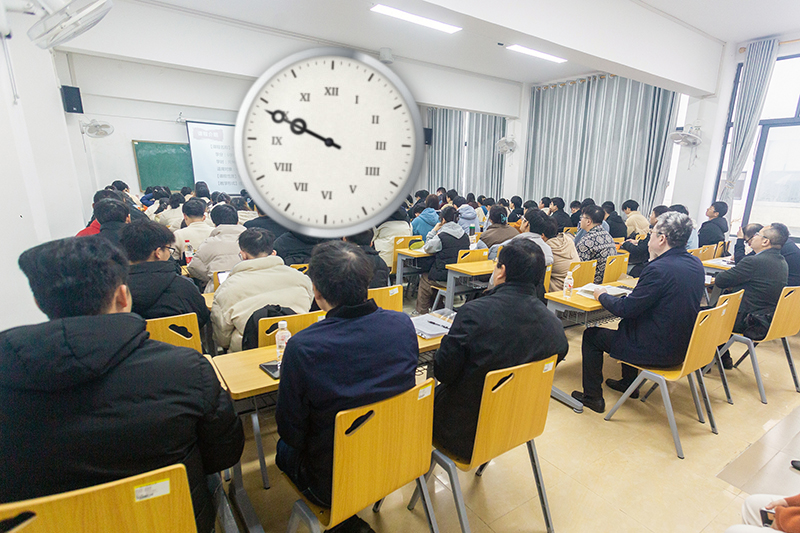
h=9 m=49
